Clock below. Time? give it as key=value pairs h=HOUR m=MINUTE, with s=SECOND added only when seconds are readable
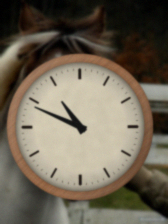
h=10 m=49
